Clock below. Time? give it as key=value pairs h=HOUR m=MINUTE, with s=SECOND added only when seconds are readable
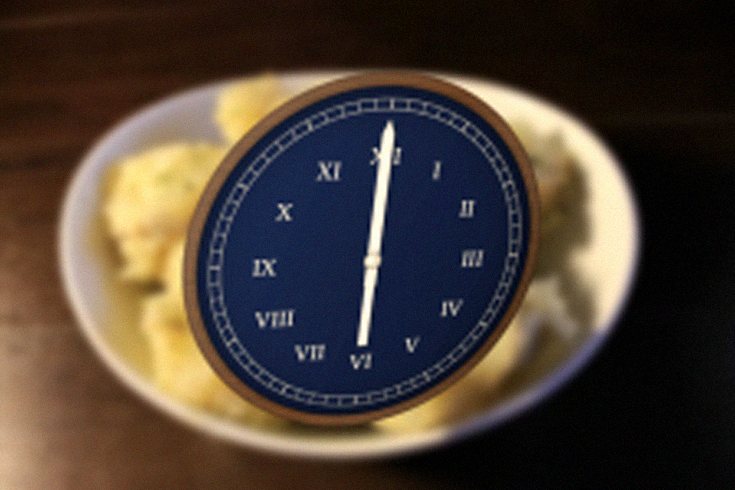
h=6 m=0
